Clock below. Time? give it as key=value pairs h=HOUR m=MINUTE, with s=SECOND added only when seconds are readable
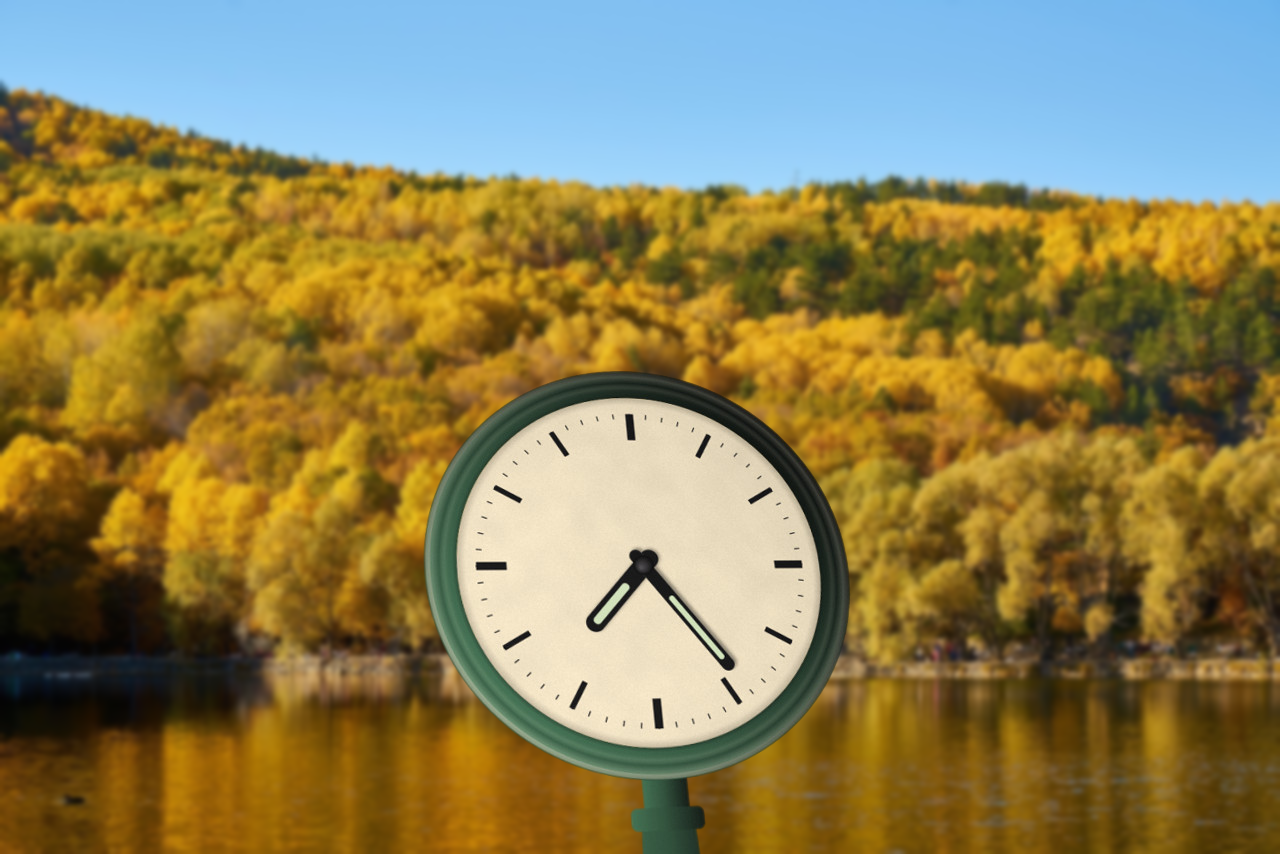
h=7 m=24
